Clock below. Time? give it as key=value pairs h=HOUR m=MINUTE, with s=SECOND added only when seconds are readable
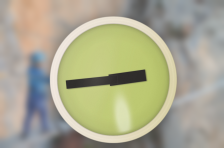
h=2 m=44
